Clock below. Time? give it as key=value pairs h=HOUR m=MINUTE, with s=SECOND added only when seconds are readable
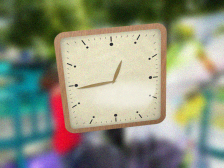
h=12 m=44
